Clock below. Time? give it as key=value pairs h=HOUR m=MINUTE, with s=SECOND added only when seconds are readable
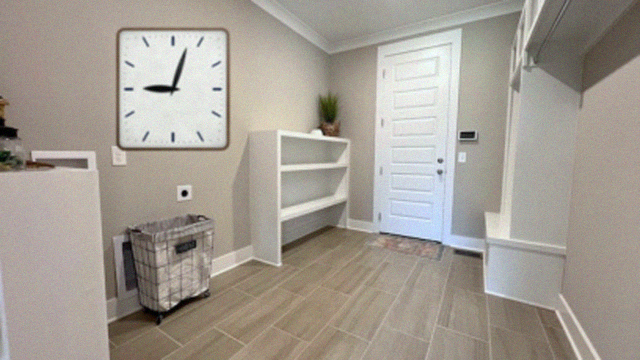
h=9 m=3
